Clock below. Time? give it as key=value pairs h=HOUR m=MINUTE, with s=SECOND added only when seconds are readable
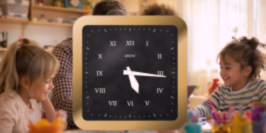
h=5 m=16
